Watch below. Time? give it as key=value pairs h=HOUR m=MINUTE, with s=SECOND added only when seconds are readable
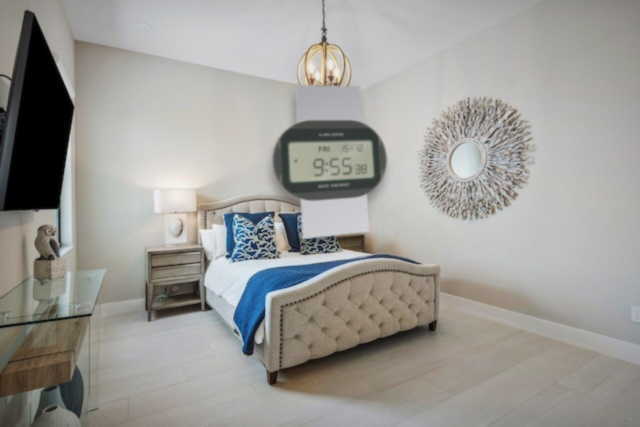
h=9 m=55
